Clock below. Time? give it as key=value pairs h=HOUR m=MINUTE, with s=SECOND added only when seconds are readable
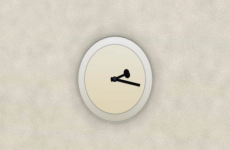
h=2 m=17
